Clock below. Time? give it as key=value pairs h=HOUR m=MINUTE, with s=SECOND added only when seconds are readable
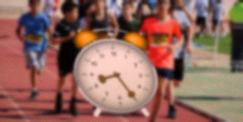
h=8 m=25
